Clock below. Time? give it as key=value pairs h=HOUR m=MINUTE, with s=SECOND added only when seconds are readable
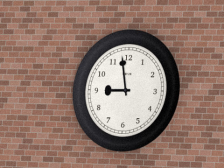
h=8 m=58
